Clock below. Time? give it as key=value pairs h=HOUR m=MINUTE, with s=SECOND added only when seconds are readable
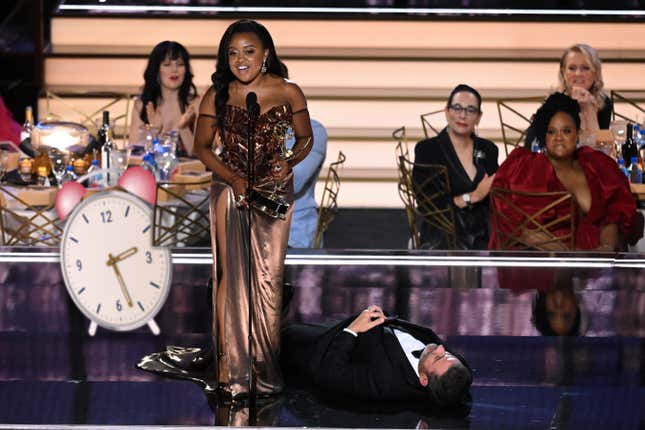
h=2 m=27
